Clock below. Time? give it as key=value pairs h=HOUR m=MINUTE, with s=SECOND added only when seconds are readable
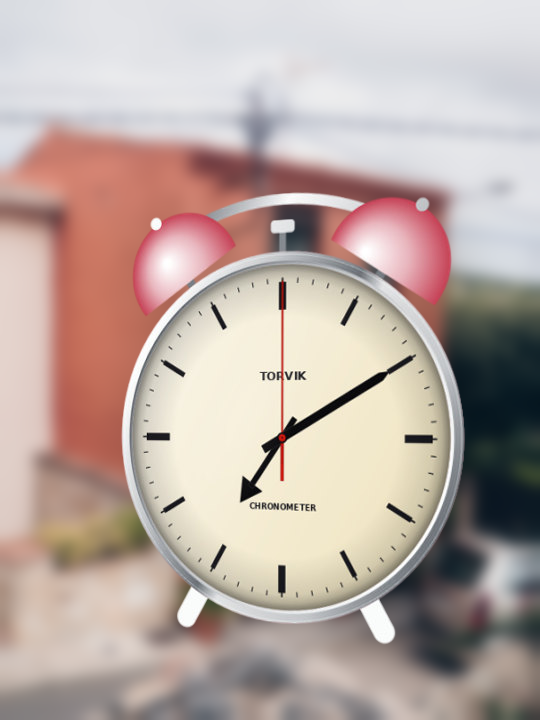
h=7 m=10 s=0
